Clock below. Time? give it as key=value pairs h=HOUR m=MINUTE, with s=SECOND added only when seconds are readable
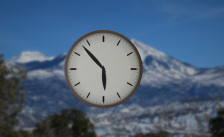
h=5 m=53
